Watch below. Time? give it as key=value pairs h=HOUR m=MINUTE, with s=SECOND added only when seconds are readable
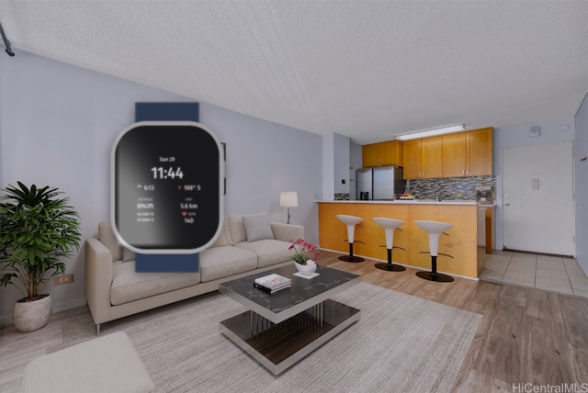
h=11 m=44
